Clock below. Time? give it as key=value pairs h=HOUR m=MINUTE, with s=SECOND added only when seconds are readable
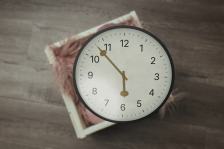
h=5 m=53
